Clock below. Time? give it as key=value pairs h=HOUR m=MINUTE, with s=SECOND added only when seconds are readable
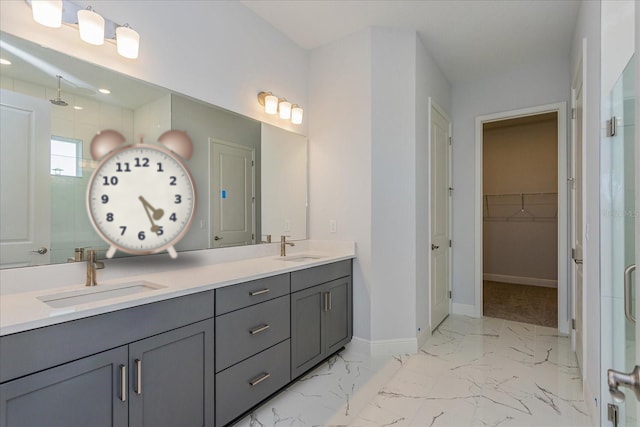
h=4 m=26
